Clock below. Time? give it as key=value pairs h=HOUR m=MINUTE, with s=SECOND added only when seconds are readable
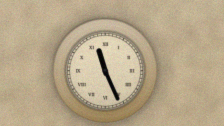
h=11 m=26
